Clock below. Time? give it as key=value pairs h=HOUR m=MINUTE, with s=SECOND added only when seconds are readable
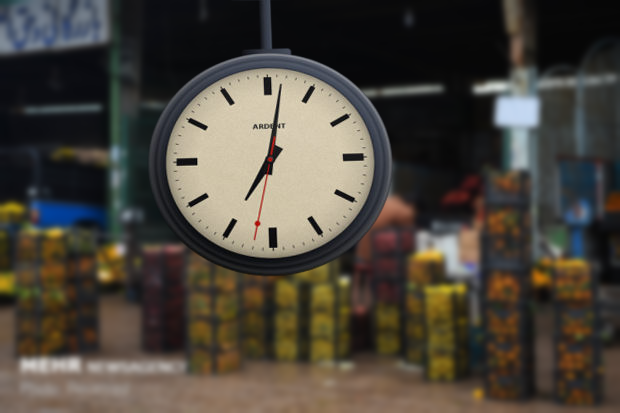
h=7 m=1 s=32
